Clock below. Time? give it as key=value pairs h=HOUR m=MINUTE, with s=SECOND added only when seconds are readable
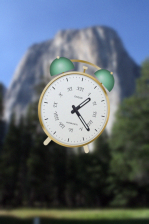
h=1 m=22
